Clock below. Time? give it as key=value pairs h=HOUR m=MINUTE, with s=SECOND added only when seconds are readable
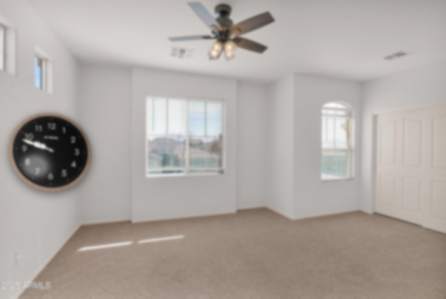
h=9 m=48
